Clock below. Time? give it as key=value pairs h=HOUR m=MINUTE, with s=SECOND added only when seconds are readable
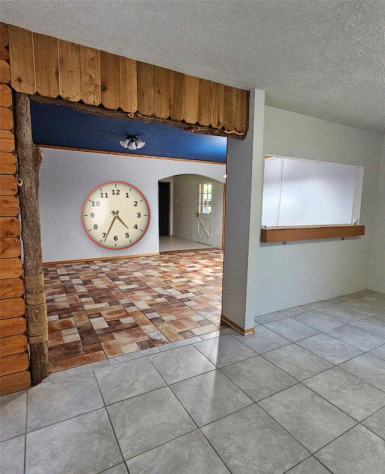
h=4 m=34
